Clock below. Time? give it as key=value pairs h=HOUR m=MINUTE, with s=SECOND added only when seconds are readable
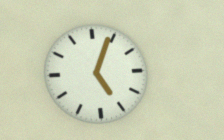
h=5 m=4
